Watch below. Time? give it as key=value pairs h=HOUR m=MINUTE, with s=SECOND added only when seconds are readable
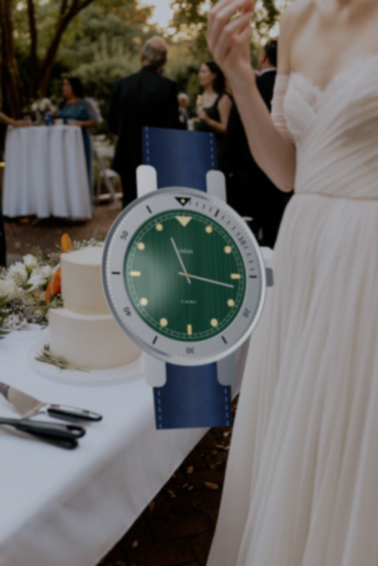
h=11 m=17
